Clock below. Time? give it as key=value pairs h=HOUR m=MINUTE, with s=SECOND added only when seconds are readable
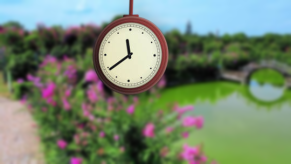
h=11 m=39
